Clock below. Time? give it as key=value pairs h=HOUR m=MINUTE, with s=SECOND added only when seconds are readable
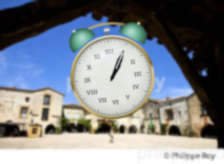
h=1 m=5
